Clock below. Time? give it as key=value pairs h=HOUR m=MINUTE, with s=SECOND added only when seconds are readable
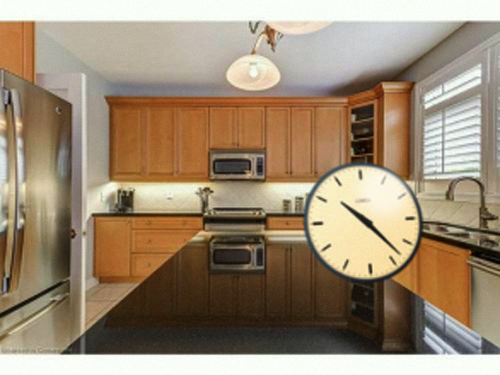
h=10 m=23
